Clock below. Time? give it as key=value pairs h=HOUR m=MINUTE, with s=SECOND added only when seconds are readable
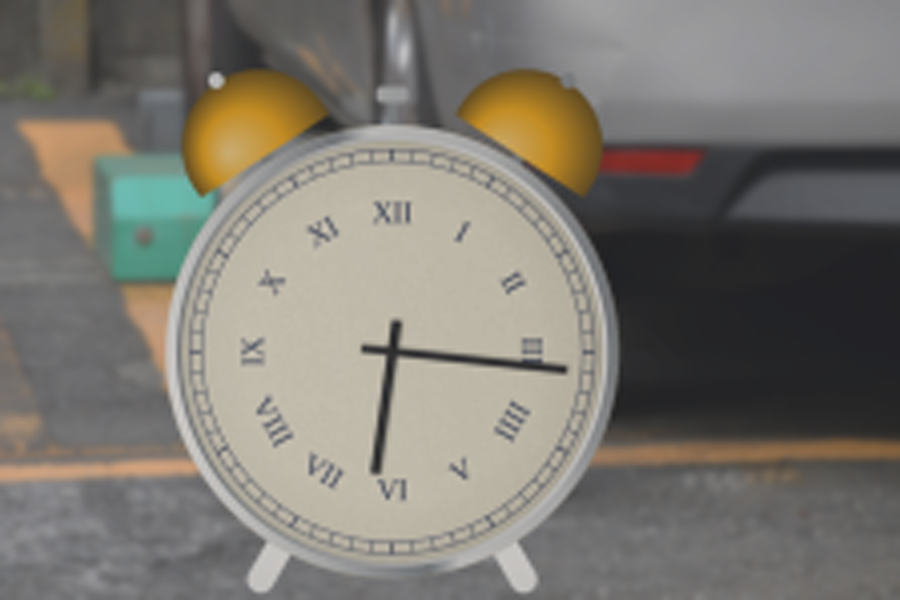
h=6 m=16
